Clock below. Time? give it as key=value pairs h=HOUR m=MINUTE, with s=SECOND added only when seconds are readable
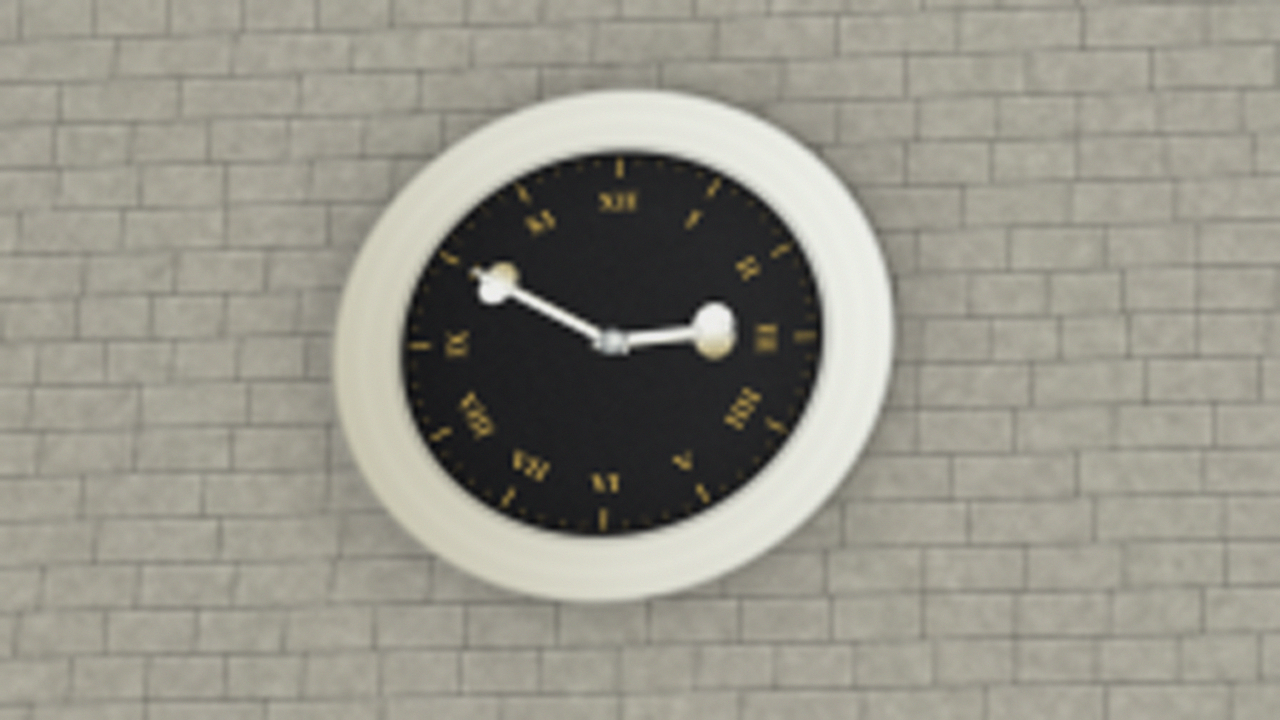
h=2 m=50
